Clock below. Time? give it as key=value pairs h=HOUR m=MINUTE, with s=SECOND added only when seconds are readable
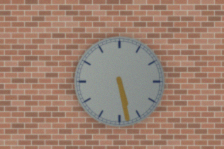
h=5 m=28
